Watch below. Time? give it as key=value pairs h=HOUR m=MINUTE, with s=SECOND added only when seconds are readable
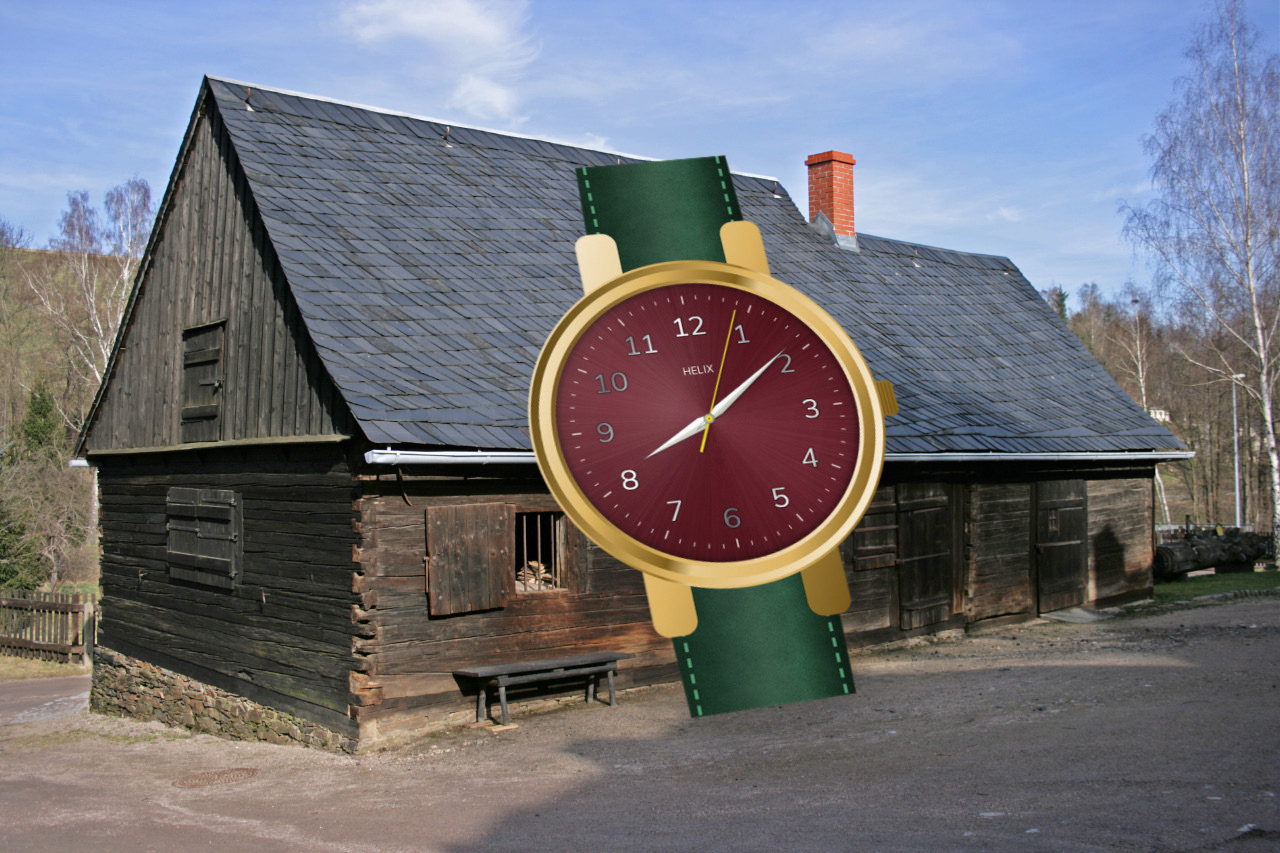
h=8 m=9 s=4
